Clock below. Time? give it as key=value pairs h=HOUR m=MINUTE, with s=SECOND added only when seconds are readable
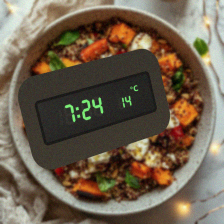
h=7 m=24
